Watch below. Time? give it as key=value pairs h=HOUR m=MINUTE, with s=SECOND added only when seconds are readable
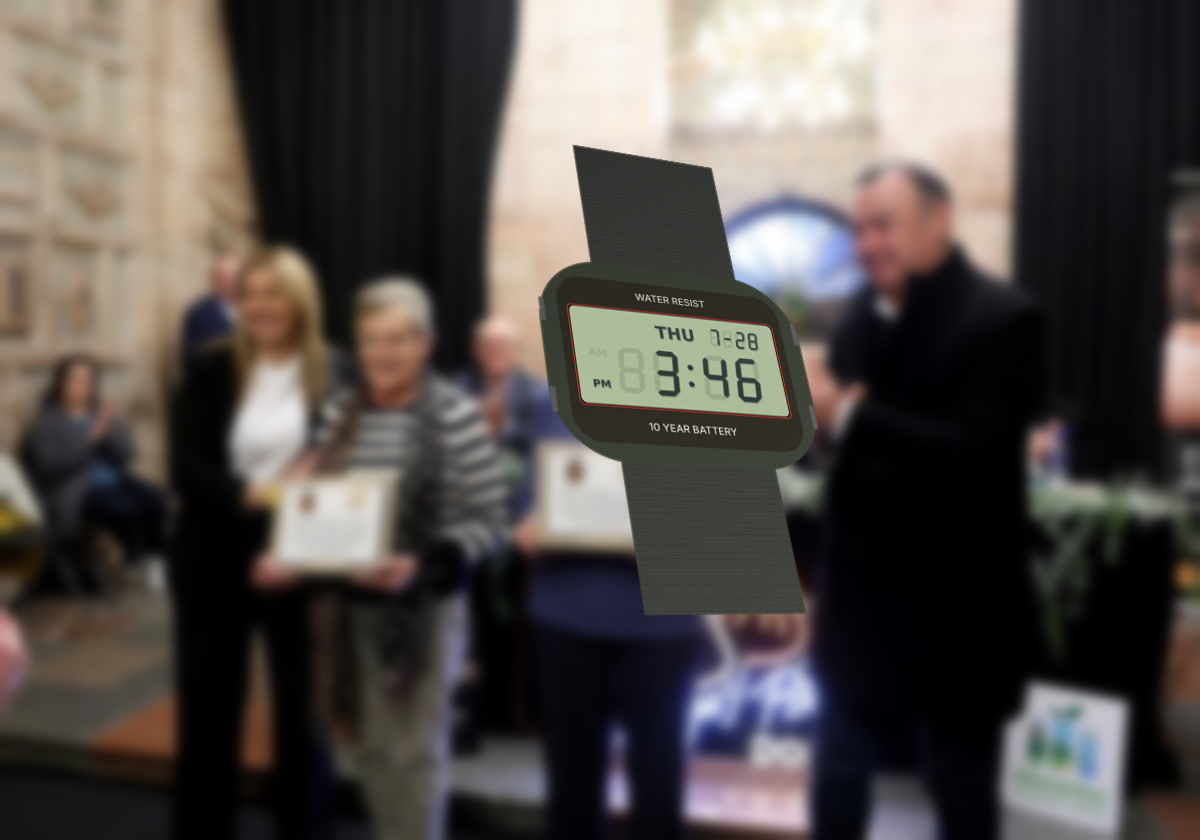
h=3 m=46
